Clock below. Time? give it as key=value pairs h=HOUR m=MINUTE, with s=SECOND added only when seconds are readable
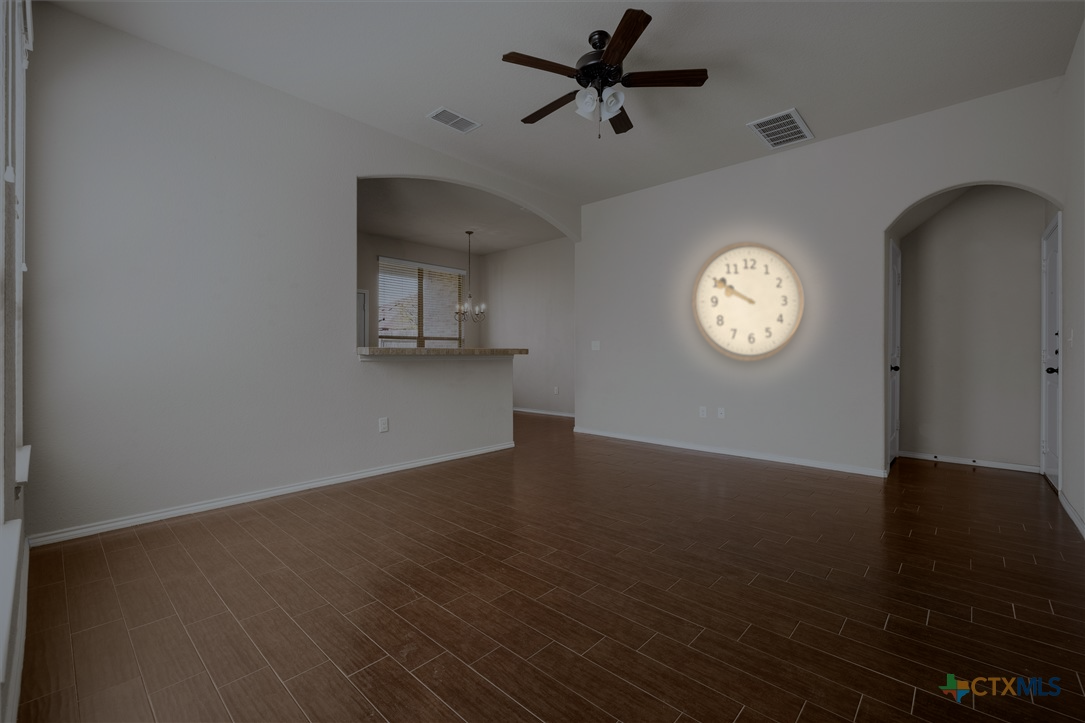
h=9 m=50
